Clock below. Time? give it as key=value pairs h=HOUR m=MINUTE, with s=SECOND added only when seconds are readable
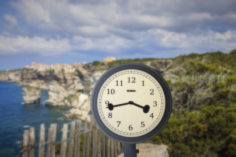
h=3 m=43
